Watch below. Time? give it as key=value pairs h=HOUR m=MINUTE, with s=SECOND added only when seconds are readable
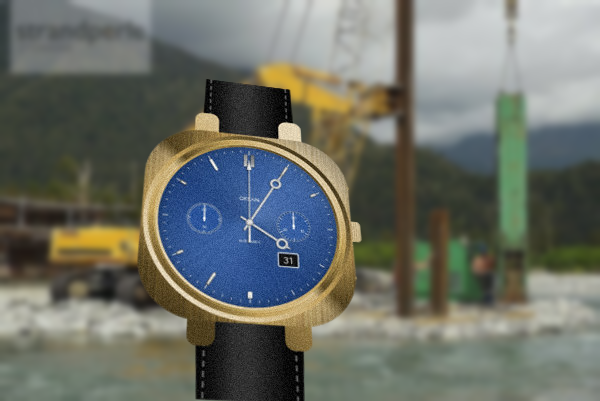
h=4 m=5
